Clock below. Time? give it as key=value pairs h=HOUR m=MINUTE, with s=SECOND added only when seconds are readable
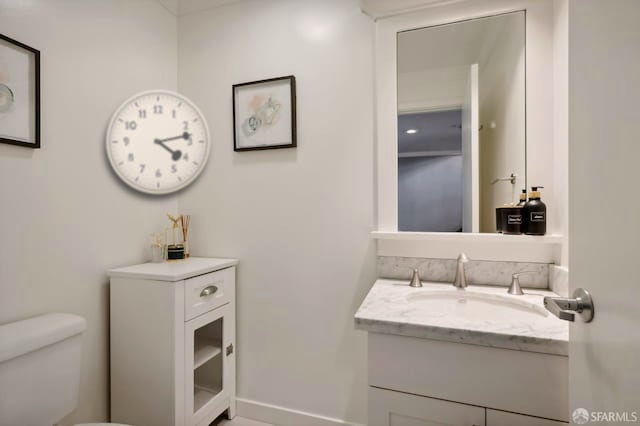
h=4 m=13
